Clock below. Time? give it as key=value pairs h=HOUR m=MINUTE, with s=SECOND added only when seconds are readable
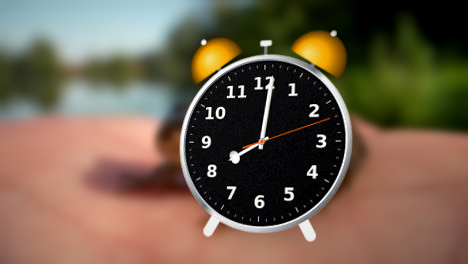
h=8 m=1 s=12
